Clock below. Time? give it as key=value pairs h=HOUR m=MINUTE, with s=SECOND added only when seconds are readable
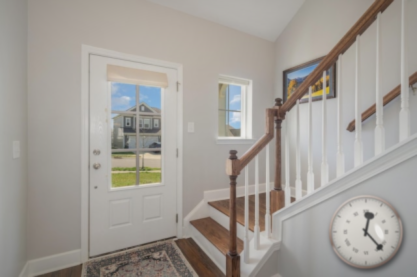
h=12 m=23
